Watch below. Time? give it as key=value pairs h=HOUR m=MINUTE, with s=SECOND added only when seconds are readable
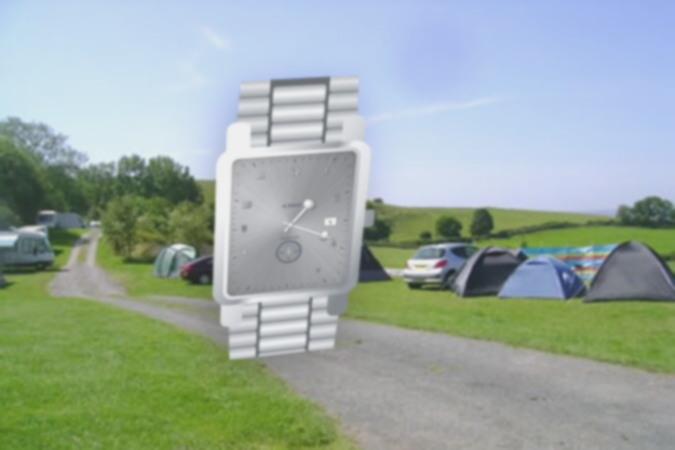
h=1 m=19
